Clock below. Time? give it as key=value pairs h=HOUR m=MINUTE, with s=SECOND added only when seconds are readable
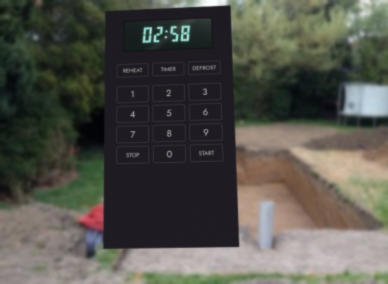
h=2 m=58
